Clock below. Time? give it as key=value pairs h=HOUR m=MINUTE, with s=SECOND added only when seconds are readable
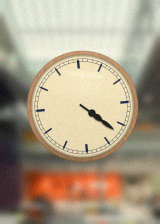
h=4 m=22
